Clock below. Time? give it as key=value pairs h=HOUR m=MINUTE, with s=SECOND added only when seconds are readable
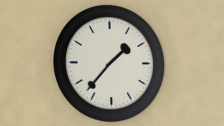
h=1 m=37
